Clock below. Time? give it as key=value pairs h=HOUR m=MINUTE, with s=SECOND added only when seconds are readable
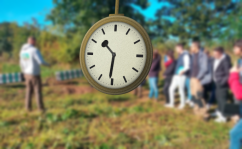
h=10 m=31
